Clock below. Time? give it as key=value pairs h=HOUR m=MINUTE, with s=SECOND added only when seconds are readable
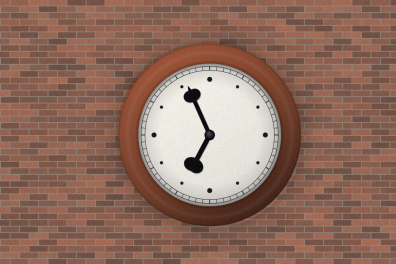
h=6 m=56
